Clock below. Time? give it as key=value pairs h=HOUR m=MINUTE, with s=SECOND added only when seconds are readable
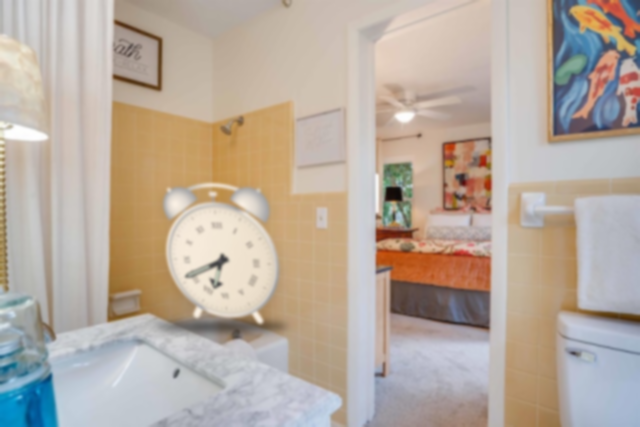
h=6 m=41
